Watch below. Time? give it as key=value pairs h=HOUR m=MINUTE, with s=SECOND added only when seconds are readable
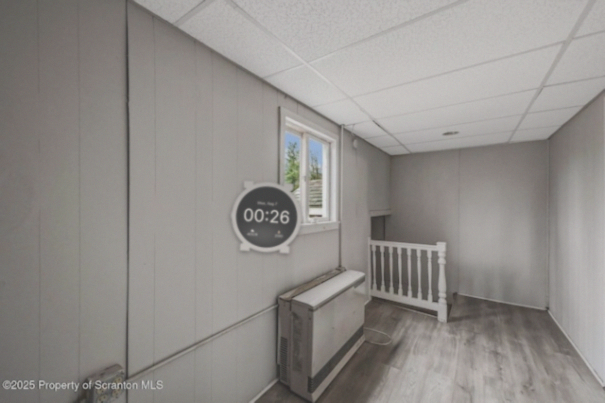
h=0 m=26
